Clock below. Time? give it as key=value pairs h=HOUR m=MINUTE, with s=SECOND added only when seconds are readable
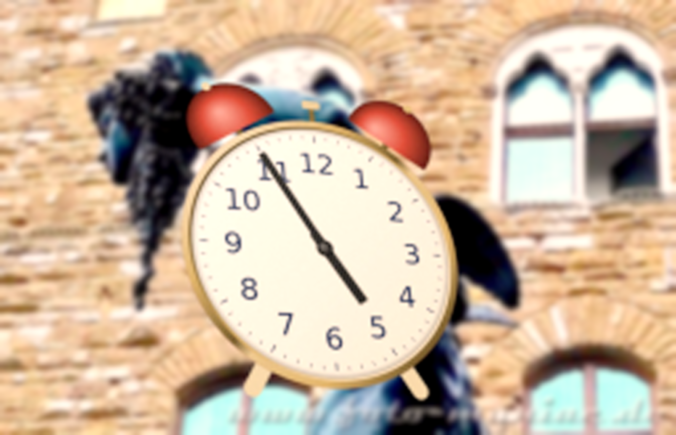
h=4 m=55
